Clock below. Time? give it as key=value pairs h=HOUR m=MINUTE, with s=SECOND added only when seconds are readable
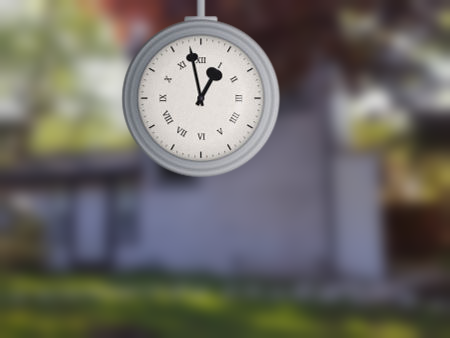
h=12 m=58
